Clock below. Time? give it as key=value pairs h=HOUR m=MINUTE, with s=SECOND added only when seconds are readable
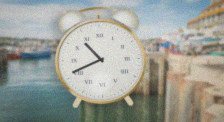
h=10 m=41
